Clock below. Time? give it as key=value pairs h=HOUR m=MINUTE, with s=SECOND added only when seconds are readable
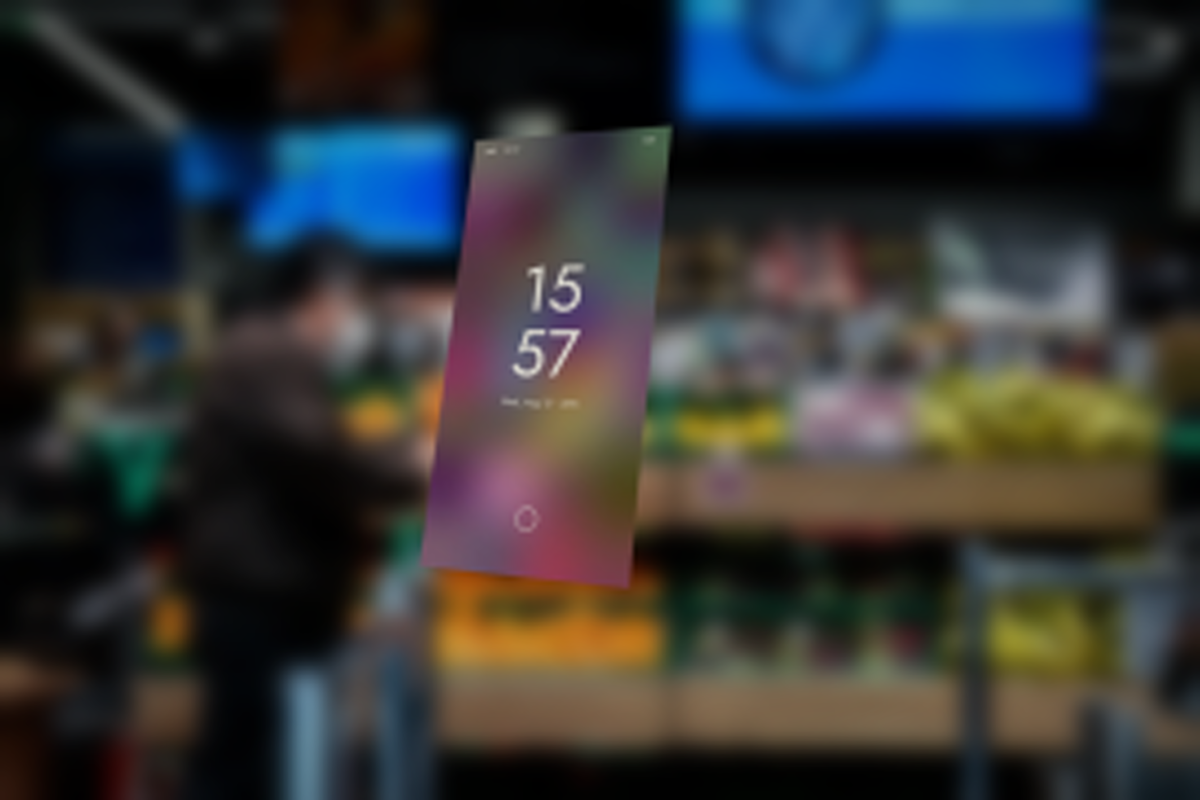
h=15 m=57
